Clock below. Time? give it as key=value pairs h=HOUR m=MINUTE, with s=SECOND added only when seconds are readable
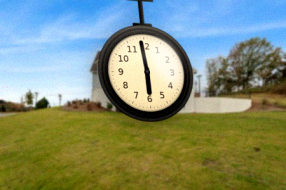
h=5 m=59
